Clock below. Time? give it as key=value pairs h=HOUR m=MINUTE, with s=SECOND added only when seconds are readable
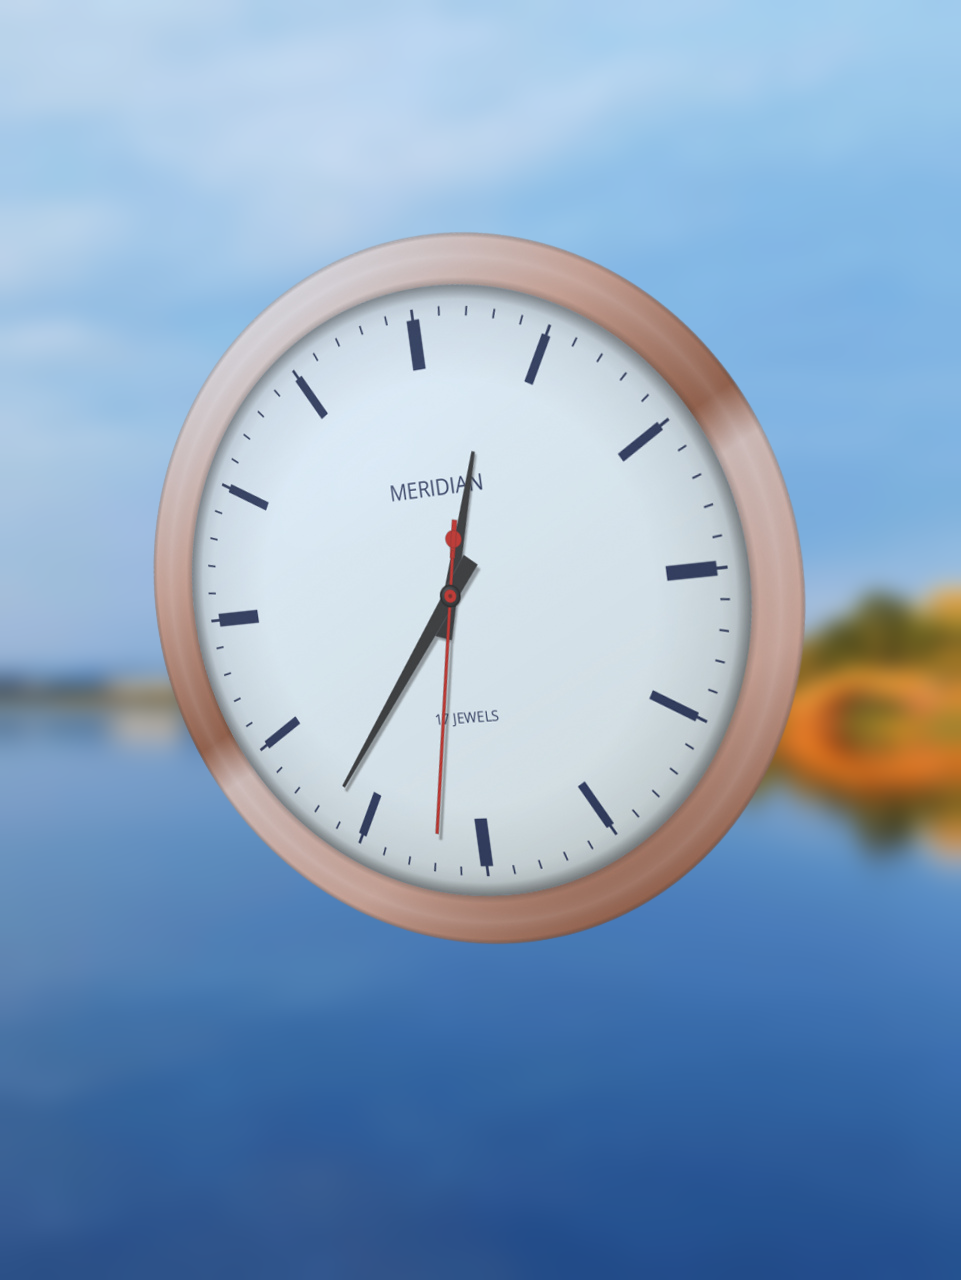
h=12 m=36 s=32
